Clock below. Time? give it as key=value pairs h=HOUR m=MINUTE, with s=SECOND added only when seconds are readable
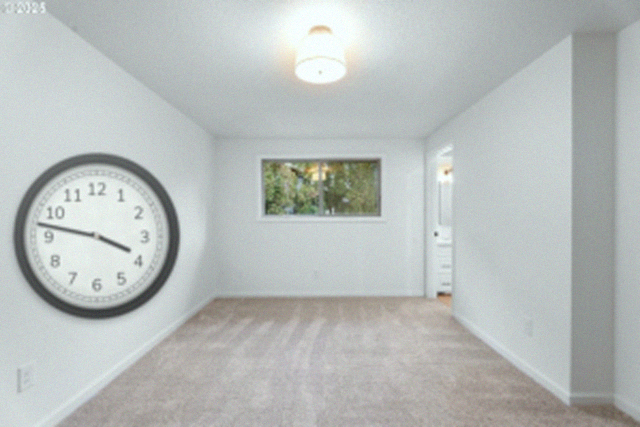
h=3 m=47
